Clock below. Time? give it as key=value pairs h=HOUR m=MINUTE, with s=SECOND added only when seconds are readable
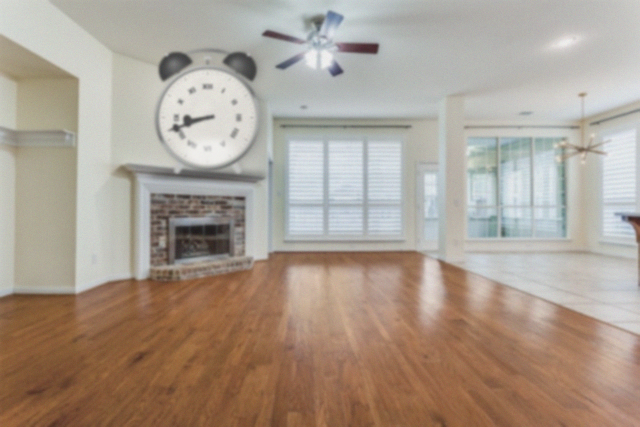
h=8 m=42
